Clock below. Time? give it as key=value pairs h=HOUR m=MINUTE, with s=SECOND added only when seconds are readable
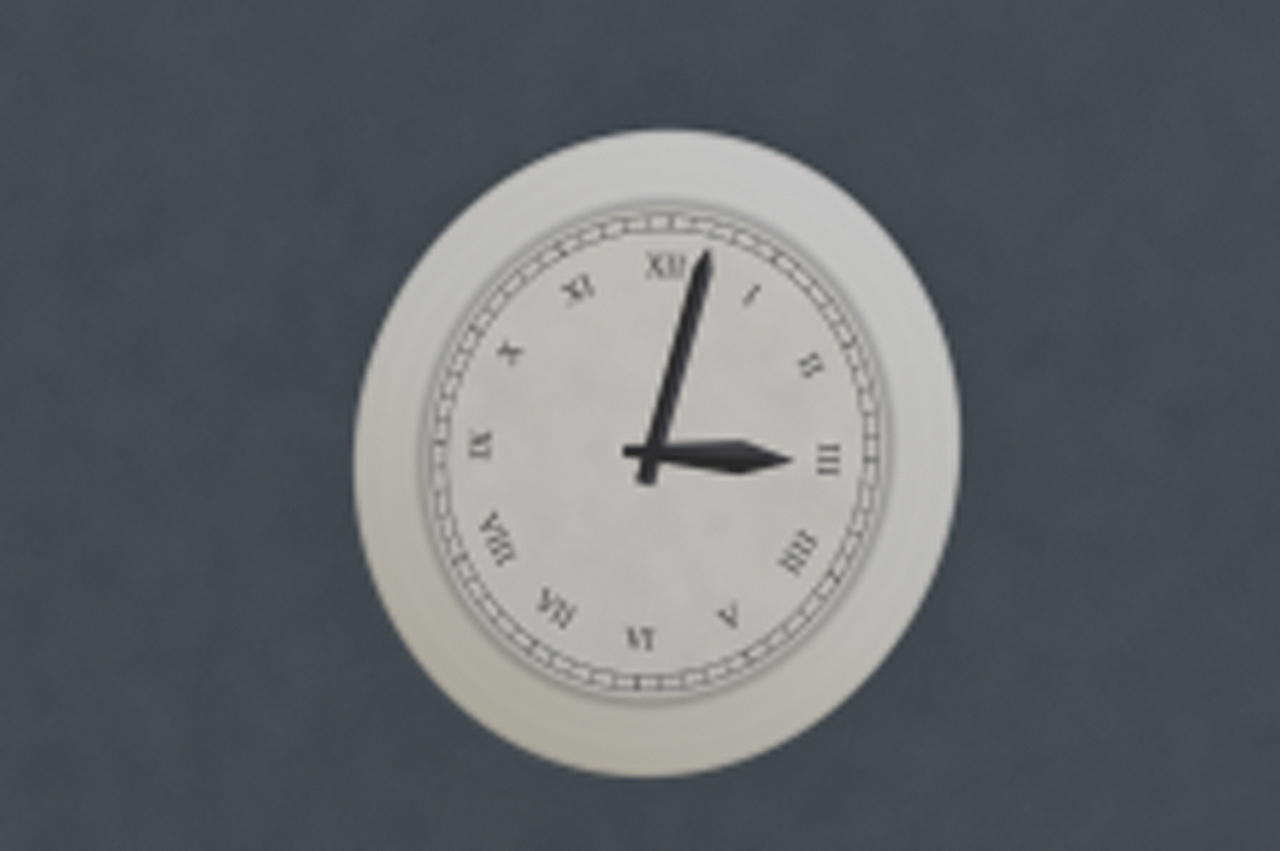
h=3 m=2
